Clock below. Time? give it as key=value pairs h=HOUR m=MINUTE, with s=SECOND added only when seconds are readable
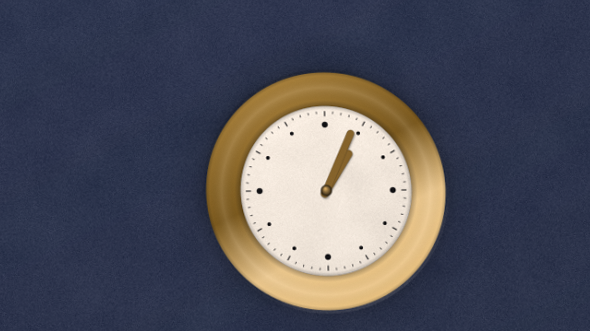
h=1 m=4
